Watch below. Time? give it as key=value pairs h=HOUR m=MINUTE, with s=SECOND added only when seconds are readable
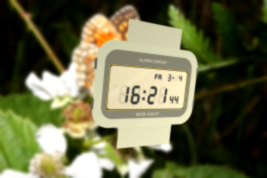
h=16 m=21
